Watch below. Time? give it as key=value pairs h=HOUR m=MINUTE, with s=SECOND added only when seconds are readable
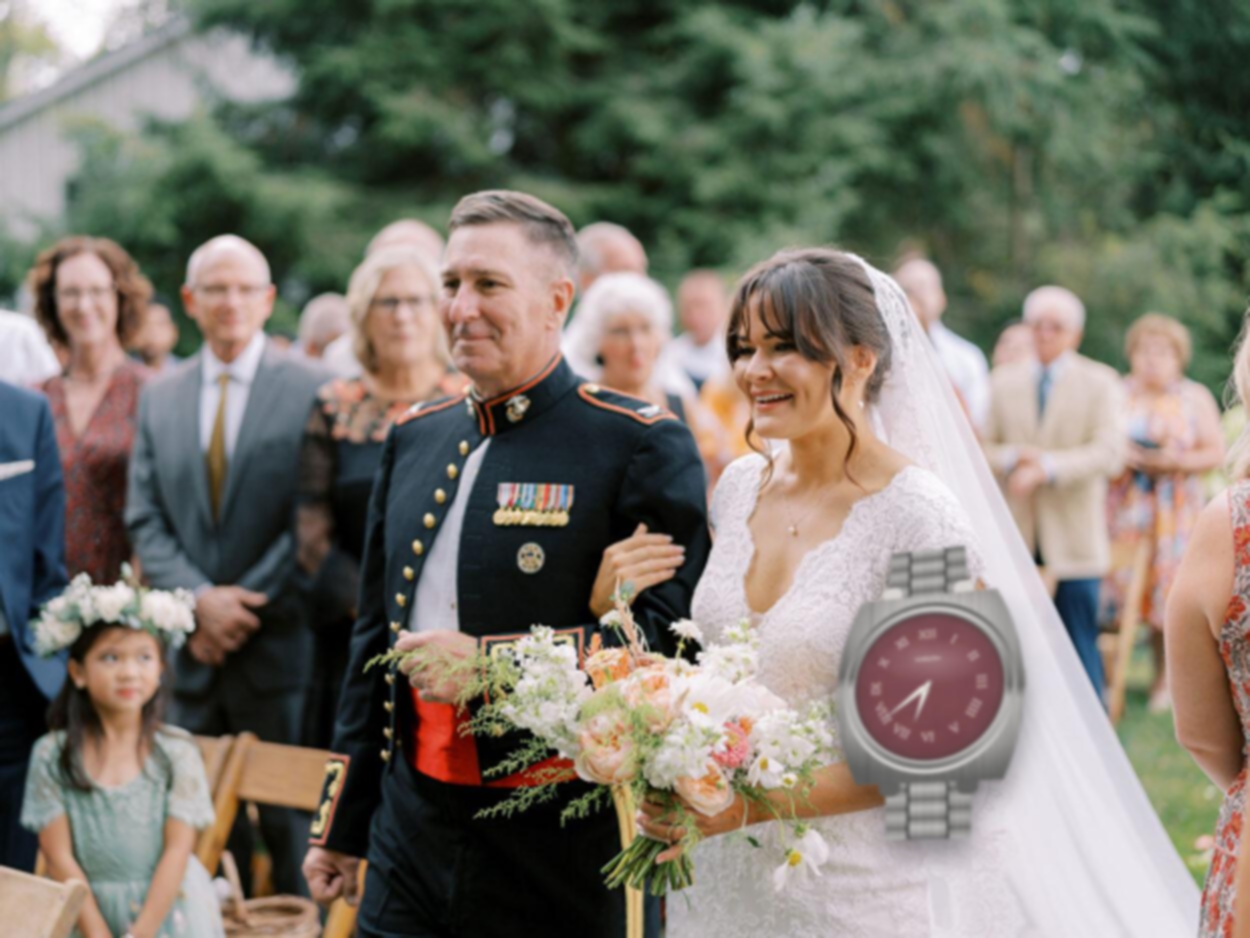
h=6 m=39
